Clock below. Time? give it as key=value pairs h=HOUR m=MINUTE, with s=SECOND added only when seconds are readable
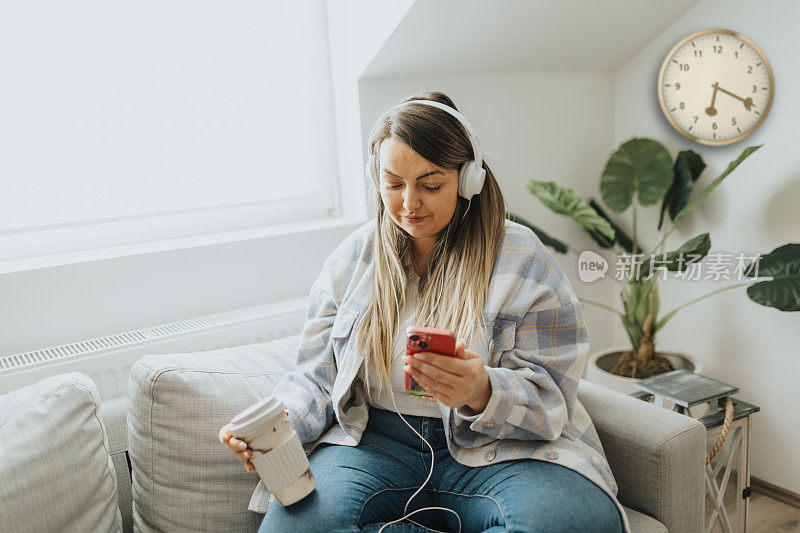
h=6 m=19
